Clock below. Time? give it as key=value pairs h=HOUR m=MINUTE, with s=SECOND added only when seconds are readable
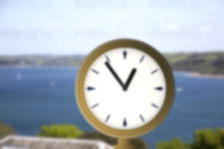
h=12 m=54
